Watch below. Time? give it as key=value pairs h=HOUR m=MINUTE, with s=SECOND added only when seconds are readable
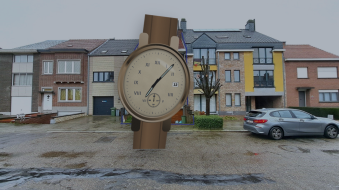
h=7 m=7
